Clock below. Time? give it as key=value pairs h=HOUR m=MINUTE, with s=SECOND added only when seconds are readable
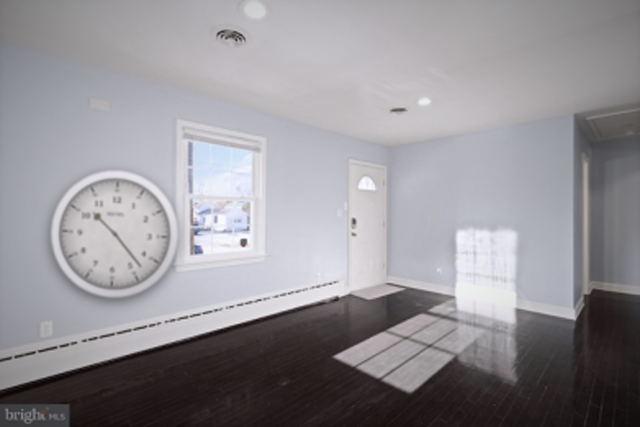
h=10 m=23
